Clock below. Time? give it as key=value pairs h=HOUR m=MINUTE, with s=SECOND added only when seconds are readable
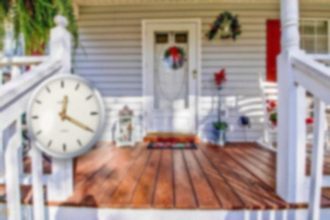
h=12 m=20
